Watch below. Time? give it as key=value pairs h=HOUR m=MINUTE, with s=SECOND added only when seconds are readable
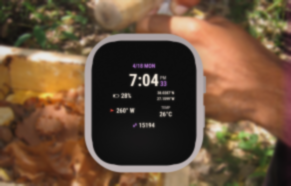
h=7 m=4
